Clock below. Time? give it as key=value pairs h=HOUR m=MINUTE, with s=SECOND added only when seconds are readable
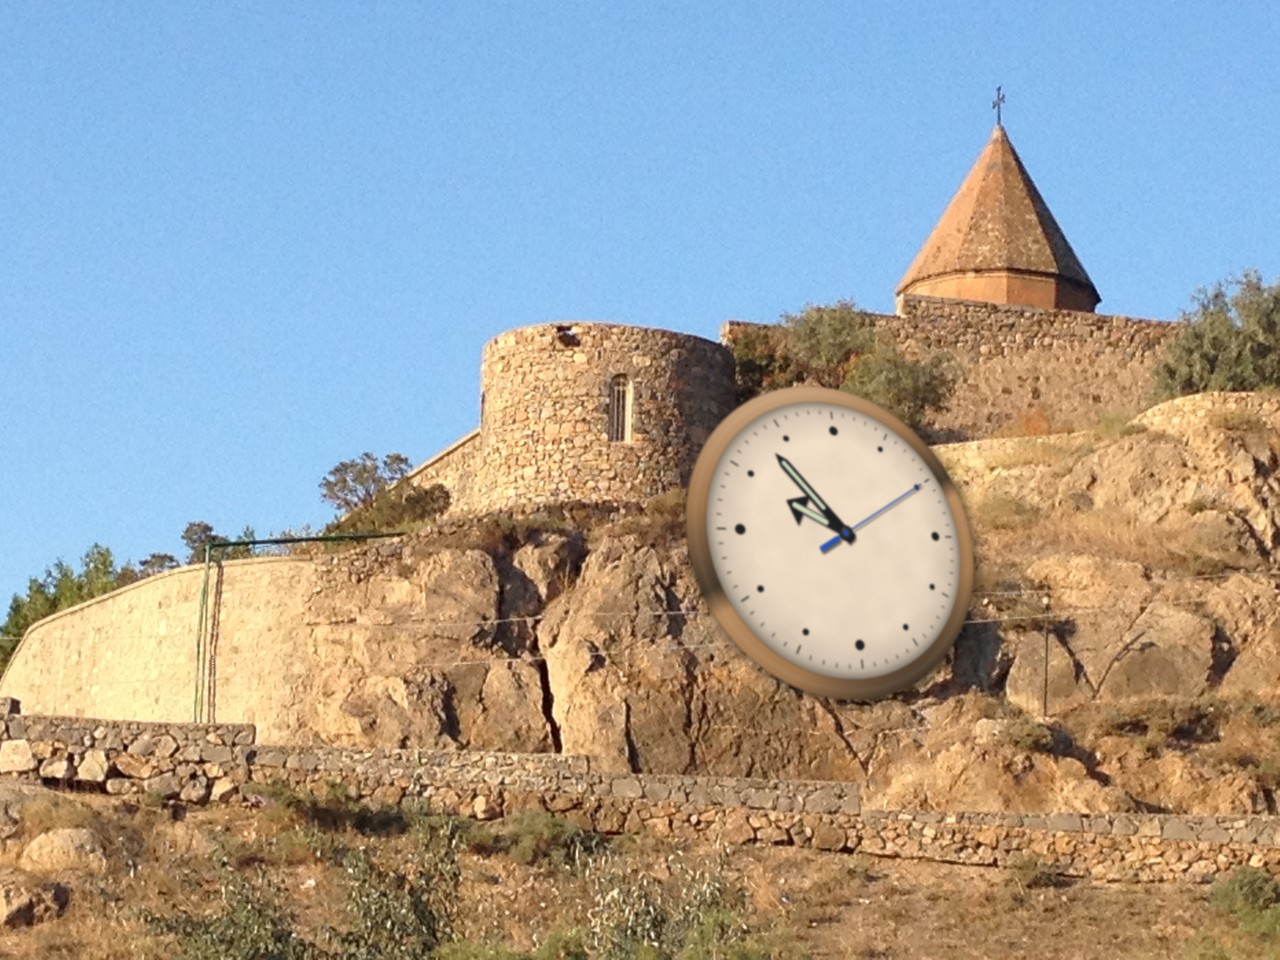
h=9 m=53 s=10
